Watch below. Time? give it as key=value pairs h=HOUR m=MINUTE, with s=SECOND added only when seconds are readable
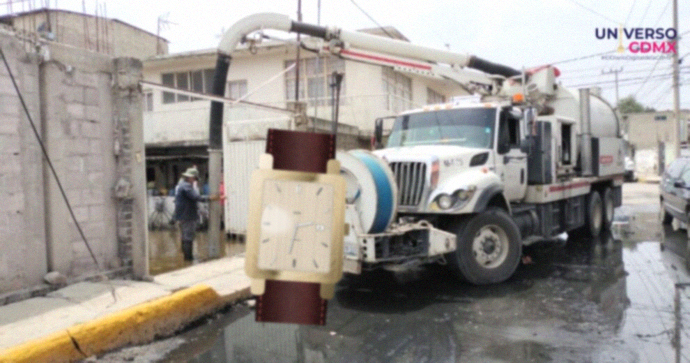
h=2 m=32
